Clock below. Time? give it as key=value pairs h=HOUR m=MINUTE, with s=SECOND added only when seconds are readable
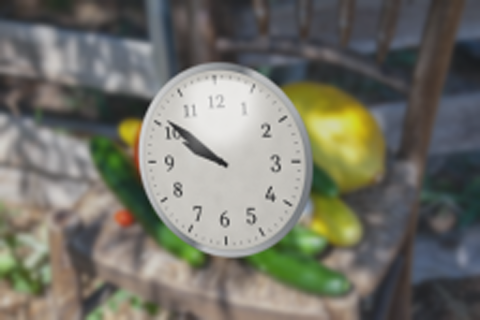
h=9 m=51
